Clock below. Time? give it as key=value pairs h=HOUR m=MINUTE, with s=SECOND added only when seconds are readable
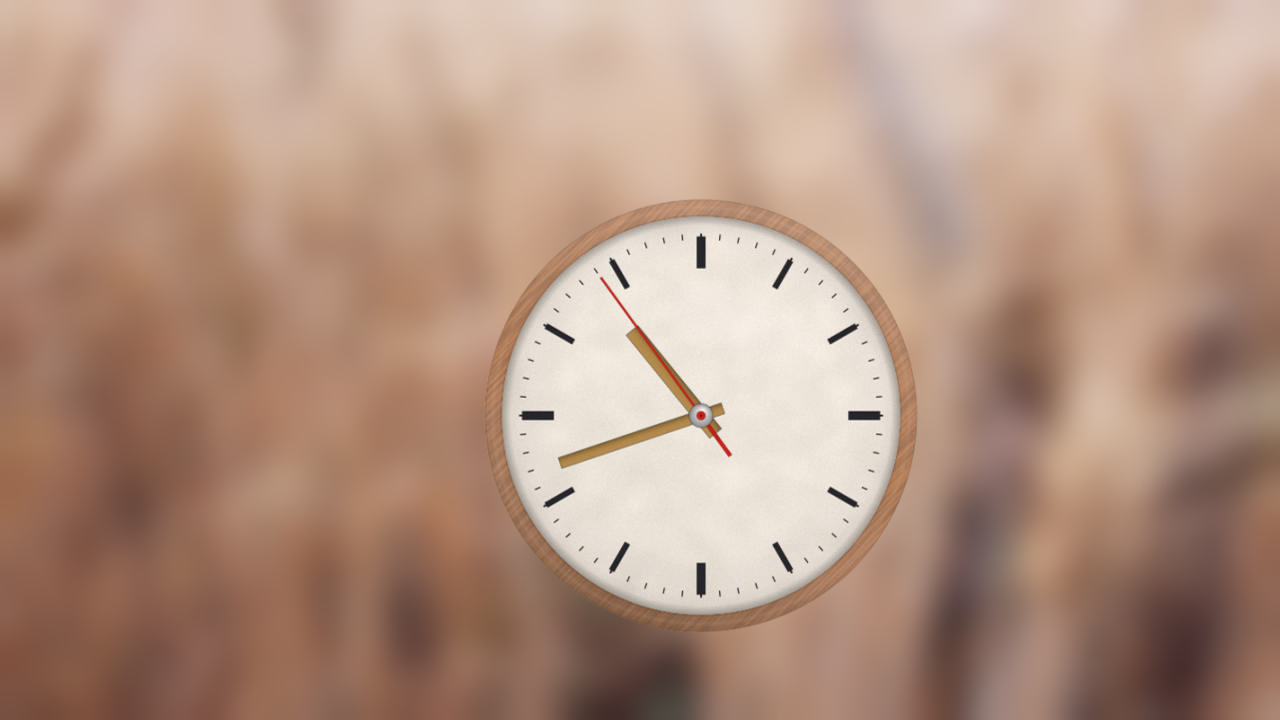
h=10 m=41 s=54
